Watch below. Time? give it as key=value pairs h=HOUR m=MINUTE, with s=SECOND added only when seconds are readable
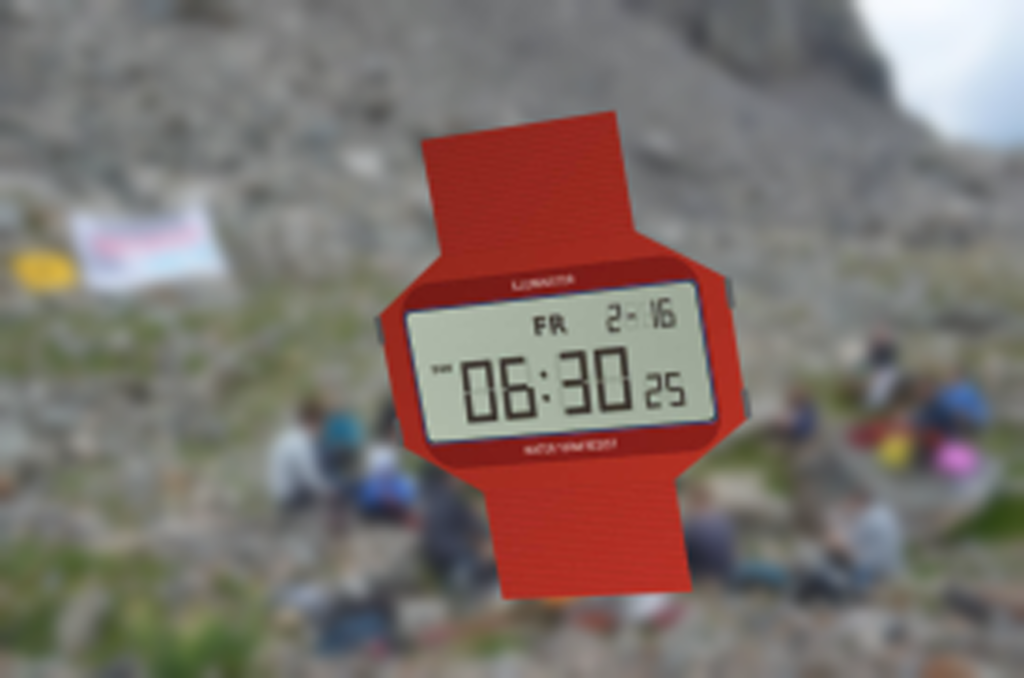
h=6 m=30 s=25
